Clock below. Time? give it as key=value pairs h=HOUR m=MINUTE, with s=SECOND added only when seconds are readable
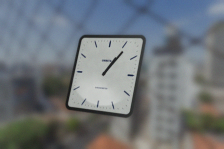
h=1 m=6
